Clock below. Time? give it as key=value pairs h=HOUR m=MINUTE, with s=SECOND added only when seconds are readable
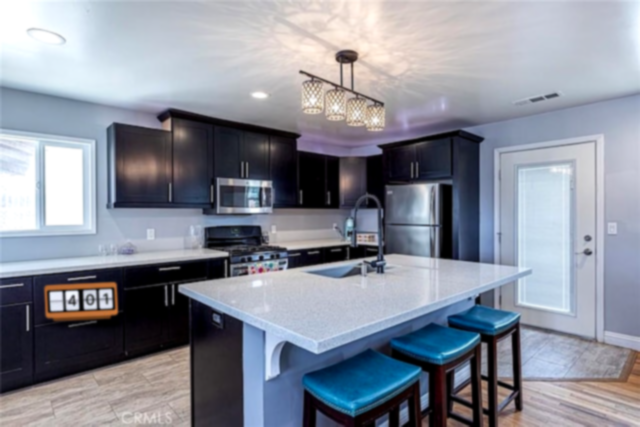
h=4 m=1
